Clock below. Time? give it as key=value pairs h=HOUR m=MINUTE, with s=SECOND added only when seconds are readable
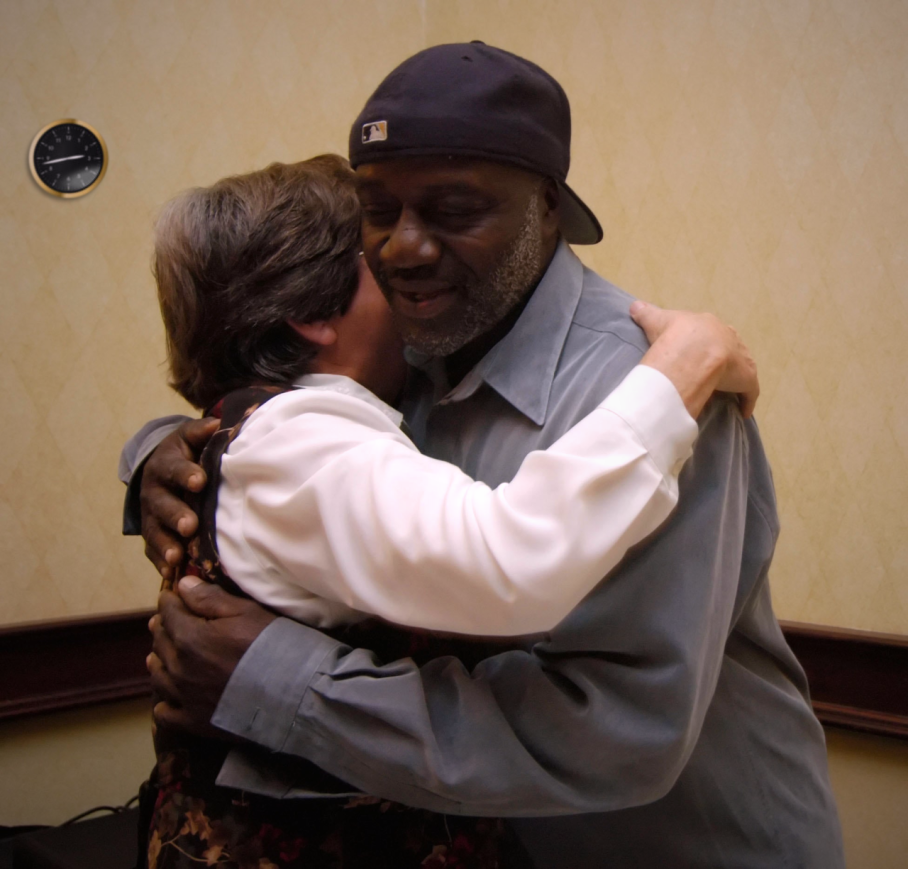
h=2 m=43
